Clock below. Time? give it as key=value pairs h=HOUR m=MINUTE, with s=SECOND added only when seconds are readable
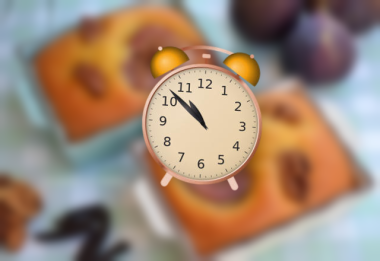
h=10 m=52
